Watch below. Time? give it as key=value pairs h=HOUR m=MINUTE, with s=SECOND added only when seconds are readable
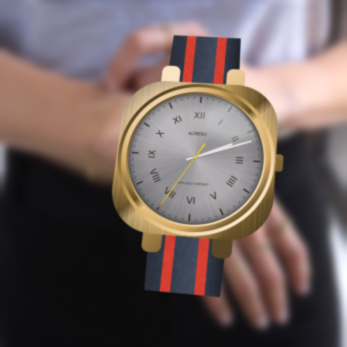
h=2 m=11 s=35
